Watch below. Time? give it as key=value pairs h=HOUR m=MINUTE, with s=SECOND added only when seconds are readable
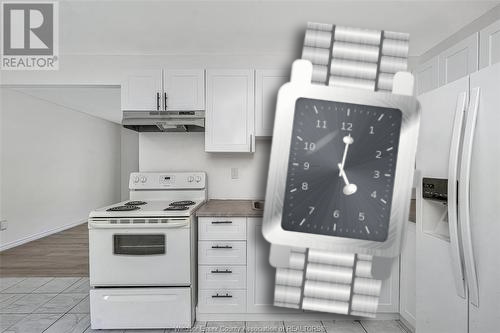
h=5 m=1
